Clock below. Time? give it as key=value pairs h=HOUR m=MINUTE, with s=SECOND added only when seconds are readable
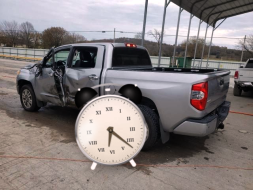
h=6 m=22
